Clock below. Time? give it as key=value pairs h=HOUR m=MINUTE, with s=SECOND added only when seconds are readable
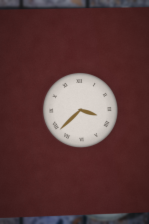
h=3 m=38
